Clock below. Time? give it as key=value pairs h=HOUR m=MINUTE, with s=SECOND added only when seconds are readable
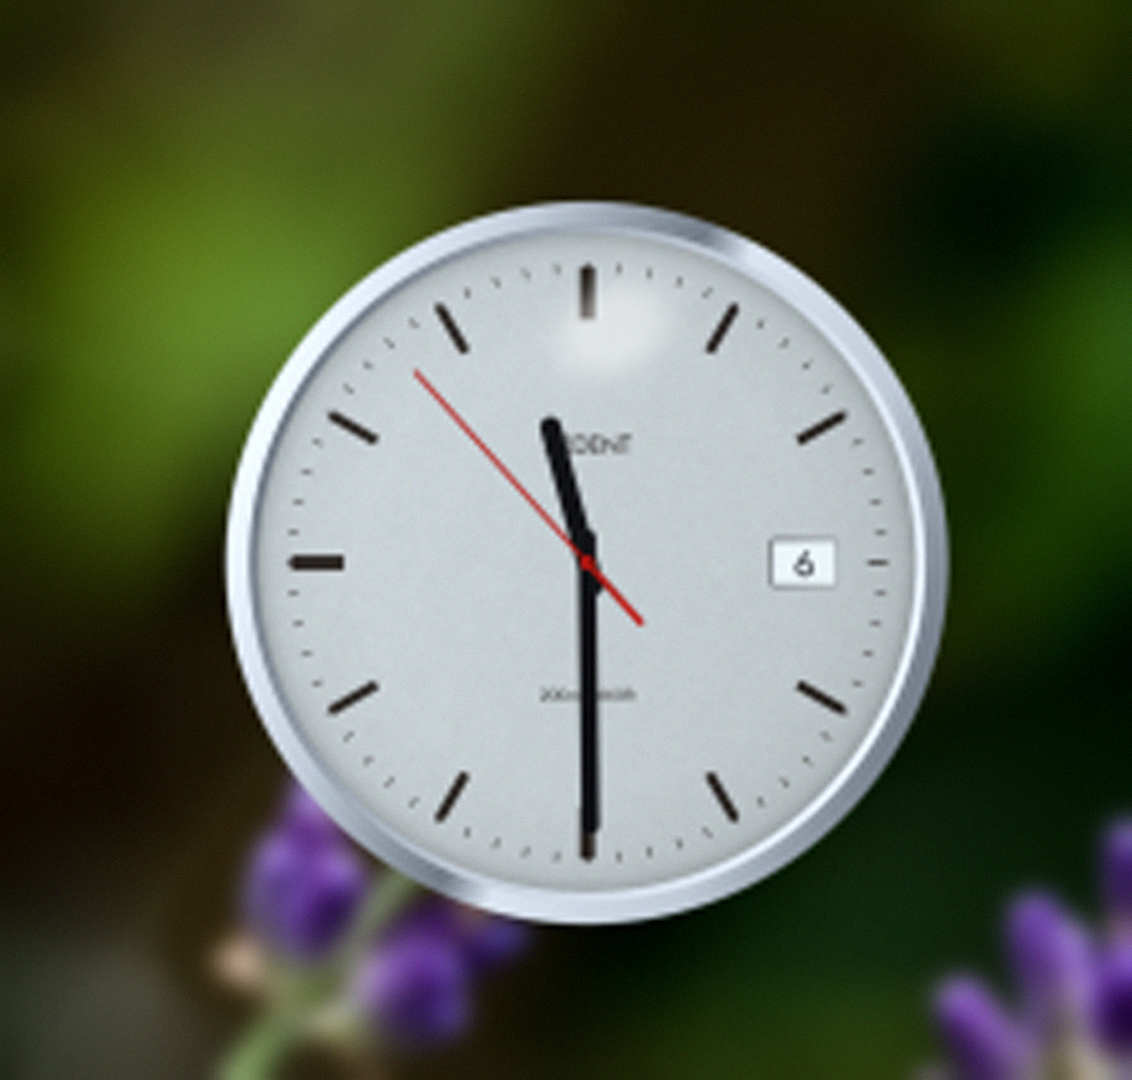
h=11 m=29 s=53
